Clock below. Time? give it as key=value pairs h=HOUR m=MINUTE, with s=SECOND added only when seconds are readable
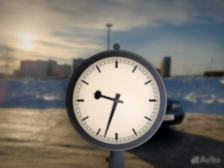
h=9 m=33
